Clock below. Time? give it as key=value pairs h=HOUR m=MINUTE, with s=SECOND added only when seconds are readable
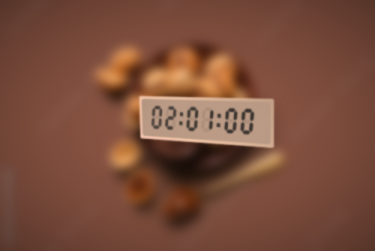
h=2 m=1 s=0
